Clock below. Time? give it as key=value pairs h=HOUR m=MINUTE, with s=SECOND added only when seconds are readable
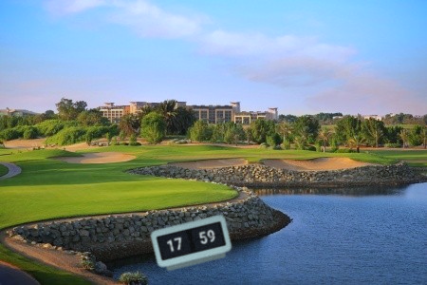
h=17 m=59
